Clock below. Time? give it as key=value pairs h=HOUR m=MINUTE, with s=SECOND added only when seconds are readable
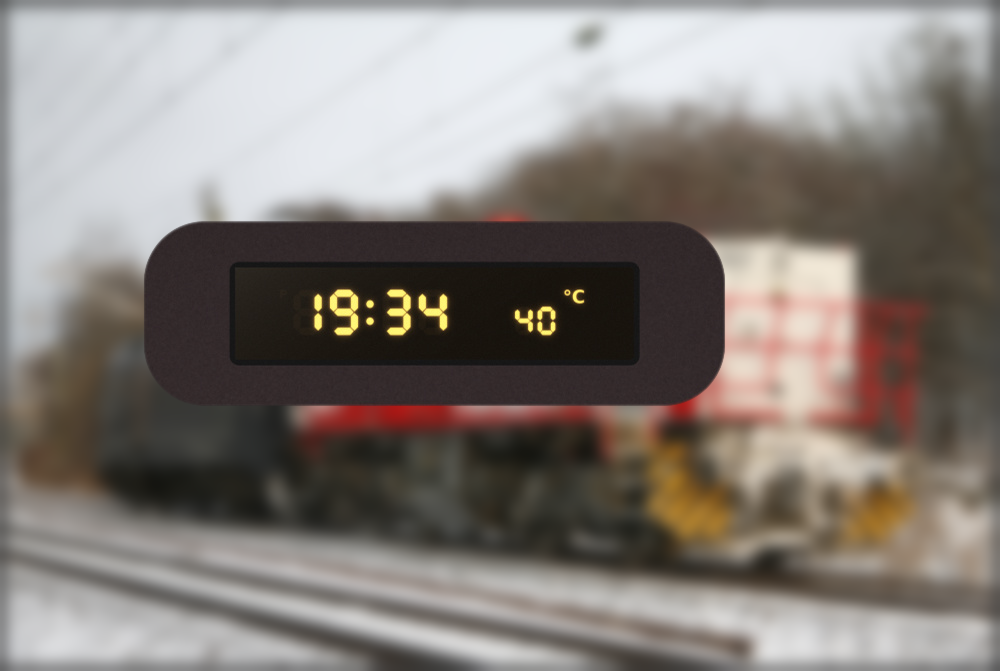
h=19 m=34
